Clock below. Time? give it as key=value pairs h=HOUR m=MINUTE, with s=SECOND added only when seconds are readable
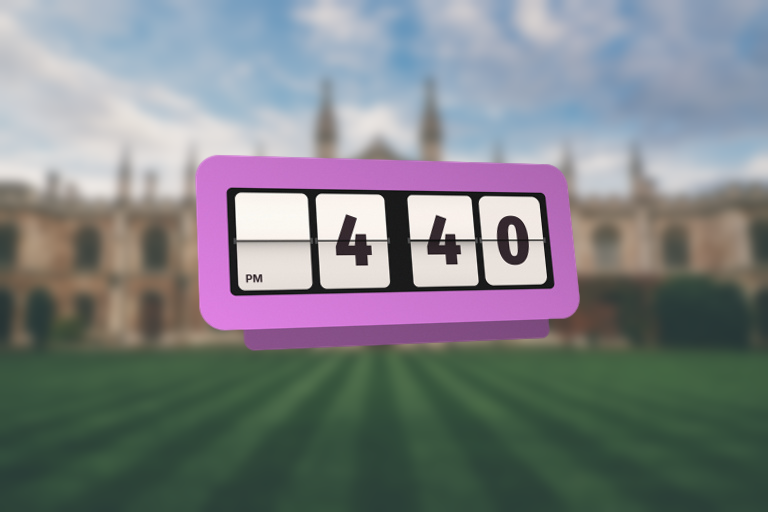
h=4 m=40
